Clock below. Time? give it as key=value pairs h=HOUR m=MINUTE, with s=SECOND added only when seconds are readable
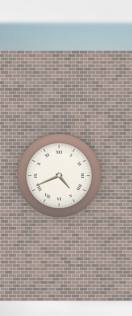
h=4 m=41
